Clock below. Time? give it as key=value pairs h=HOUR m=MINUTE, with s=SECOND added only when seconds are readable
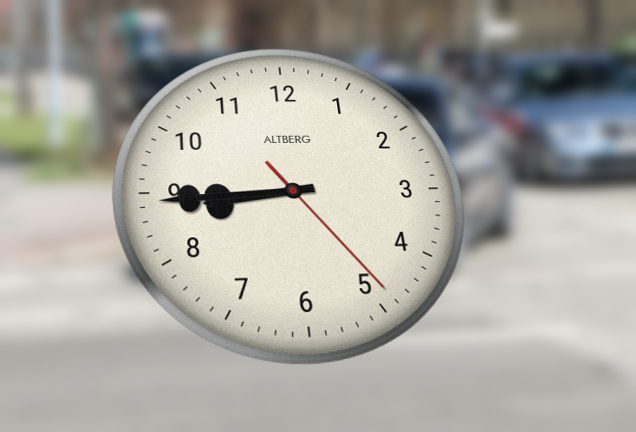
h=8 m=44 s=24
